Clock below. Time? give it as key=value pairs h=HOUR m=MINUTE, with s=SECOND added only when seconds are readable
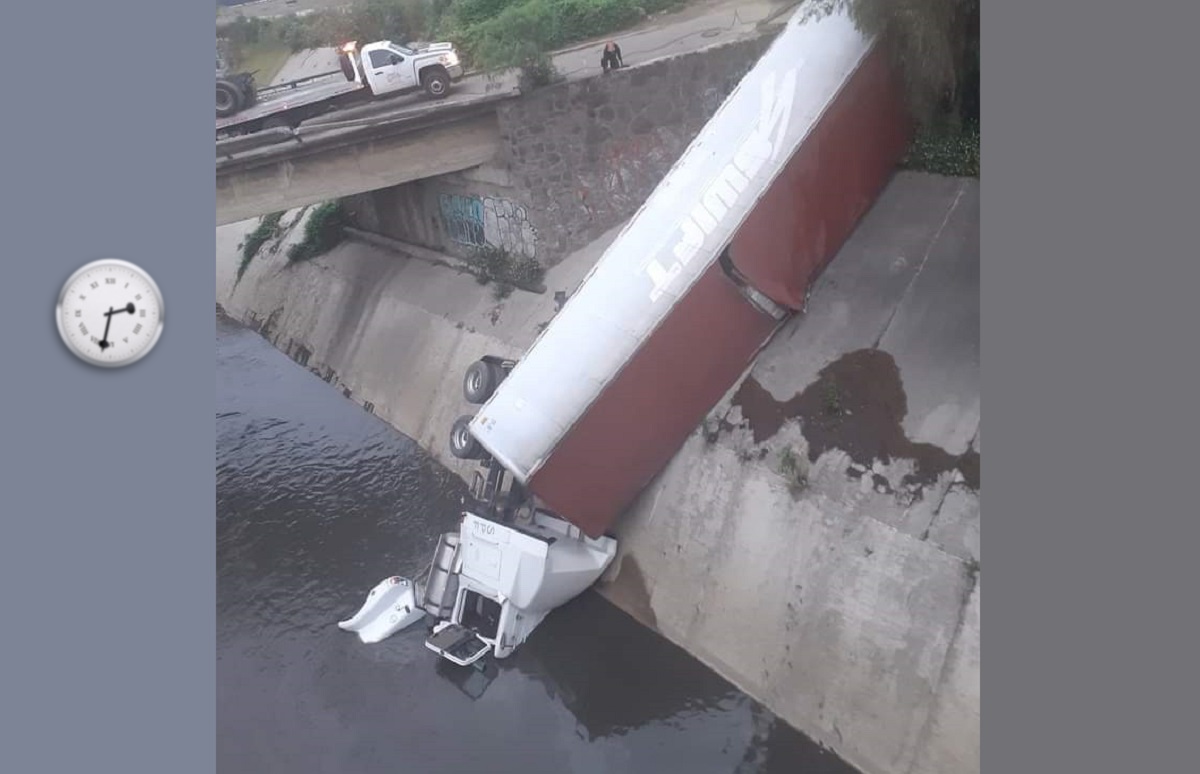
h=2 m=32
